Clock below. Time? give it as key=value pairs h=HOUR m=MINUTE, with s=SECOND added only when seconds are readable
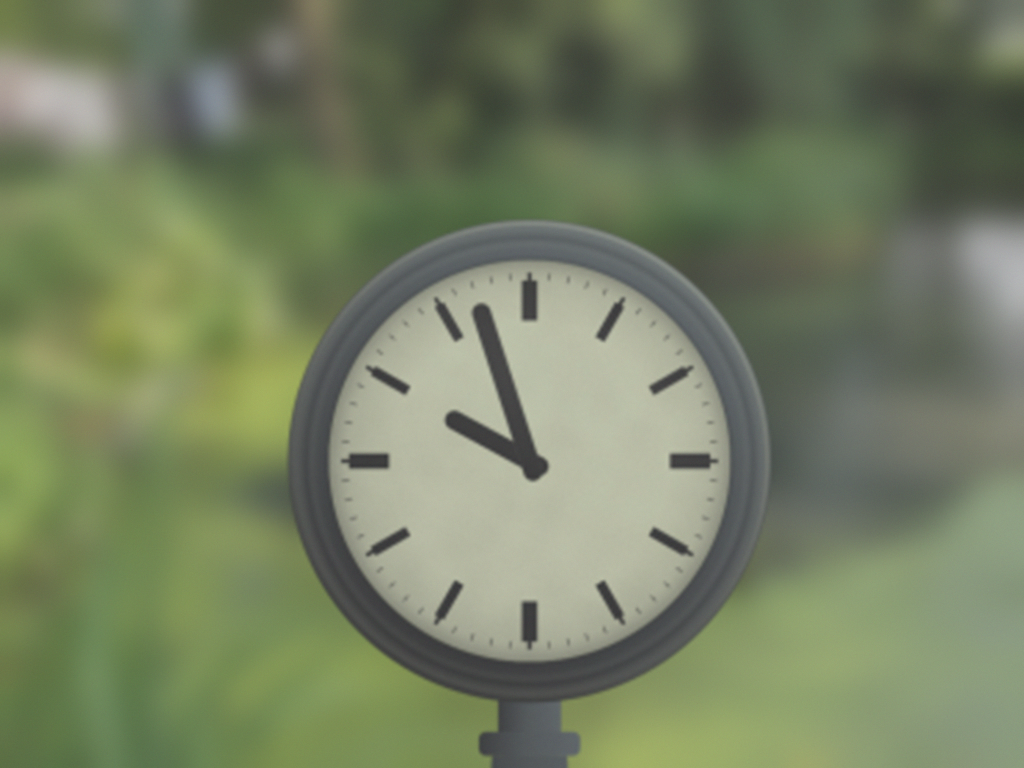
h=9 m=57
